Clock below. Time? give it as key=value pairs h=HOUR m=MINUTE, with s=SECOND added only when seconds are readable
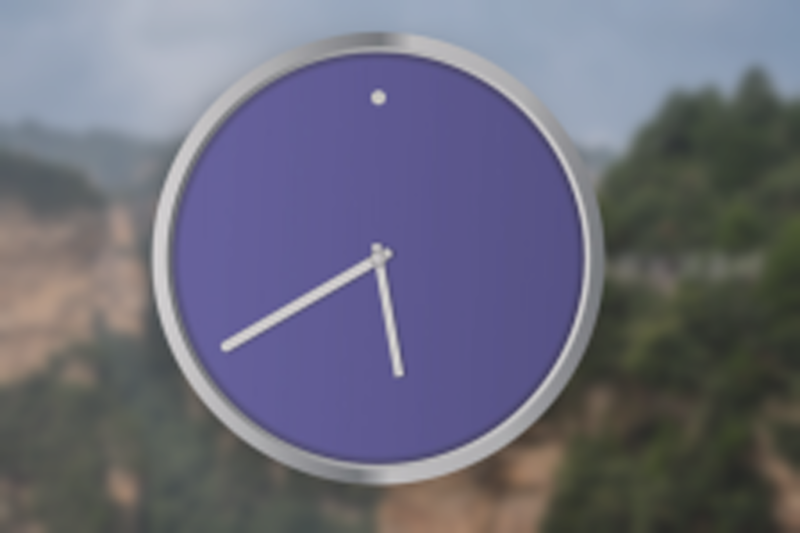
h=5 m=40
